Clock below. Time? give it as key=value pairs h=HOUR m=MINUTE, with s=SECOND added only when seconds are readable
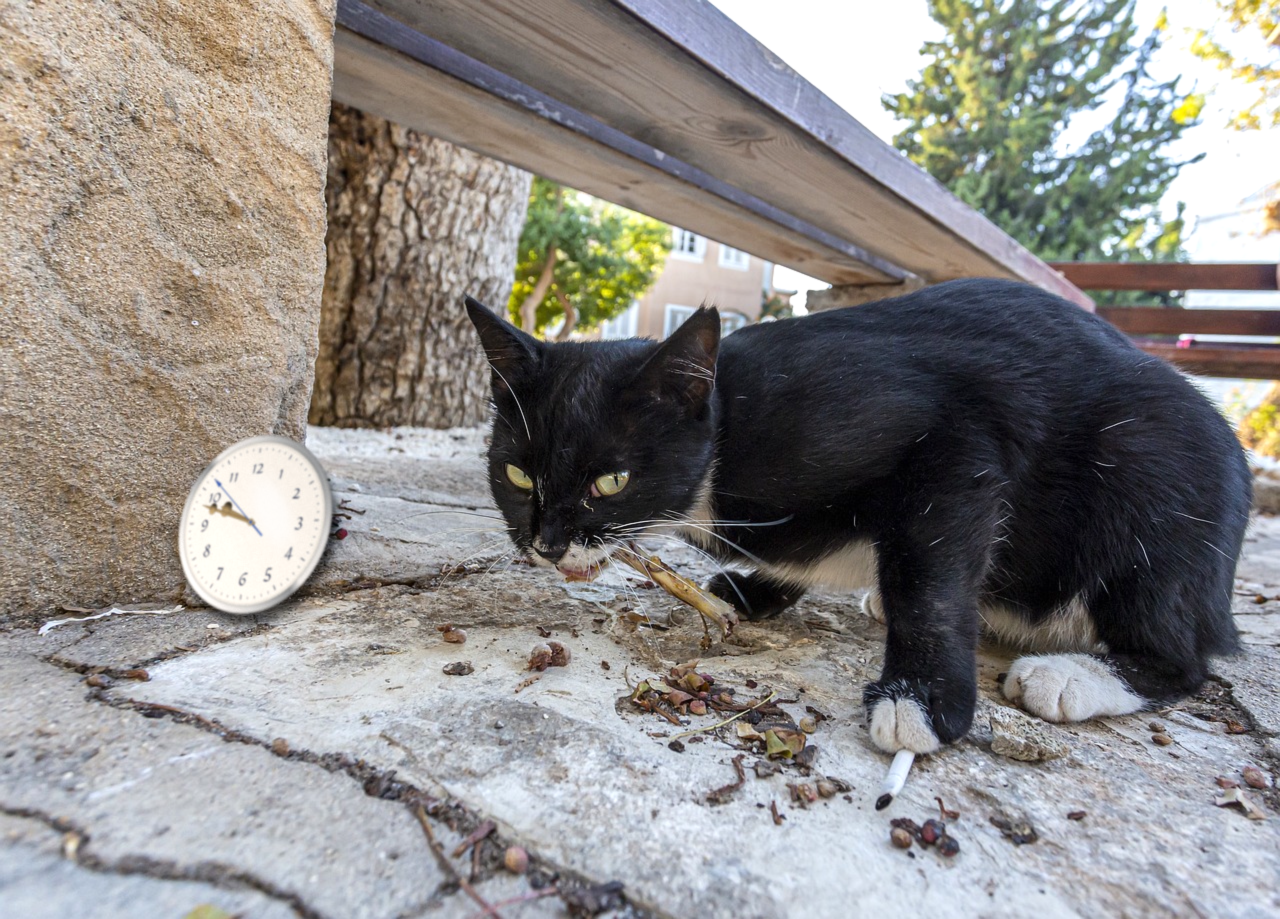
h=9 m=47 s=52
